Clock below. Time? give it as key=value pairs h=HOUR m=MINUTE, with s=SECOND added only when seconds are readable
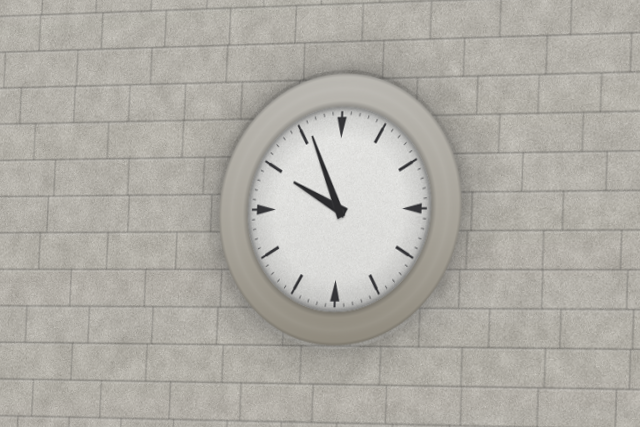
h=9 m=56
